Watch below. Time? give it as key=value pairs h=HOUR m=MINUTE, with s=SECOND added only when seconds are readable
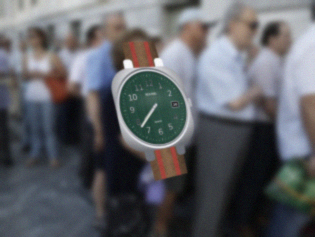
h=7 m=38
